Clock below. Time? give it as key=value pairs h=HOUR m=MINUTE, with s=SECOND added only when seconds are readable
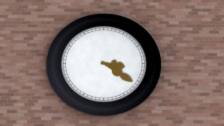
h=3 m=21
